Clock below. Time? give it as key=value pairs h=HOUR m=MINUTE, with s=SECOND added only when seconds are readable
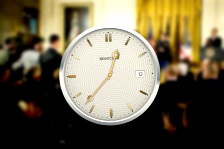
h=12 m=37
